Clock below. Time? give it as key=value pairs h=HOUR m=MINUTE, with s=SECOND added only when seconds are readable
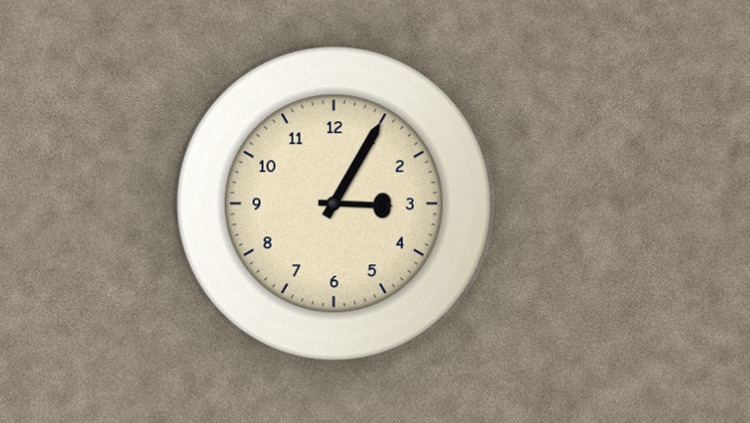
h=3 m=5
